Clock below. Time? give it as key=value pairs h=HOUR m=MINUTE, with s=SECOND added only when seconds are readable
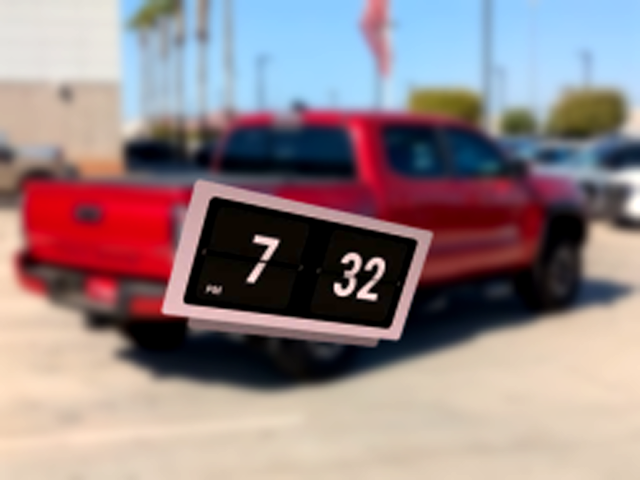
h=7 m=32
